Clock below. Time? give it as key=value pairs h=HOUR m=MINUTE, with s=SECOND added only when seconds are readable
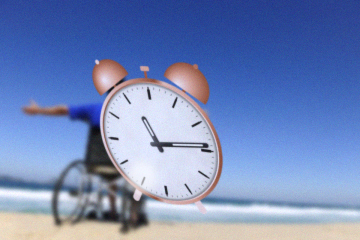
h=11 m=14
